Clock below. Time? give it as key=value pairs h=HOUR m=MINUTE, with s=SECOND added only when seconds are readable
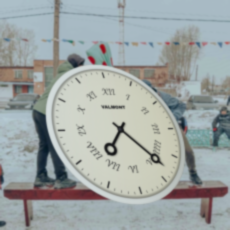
h=7 m=23
